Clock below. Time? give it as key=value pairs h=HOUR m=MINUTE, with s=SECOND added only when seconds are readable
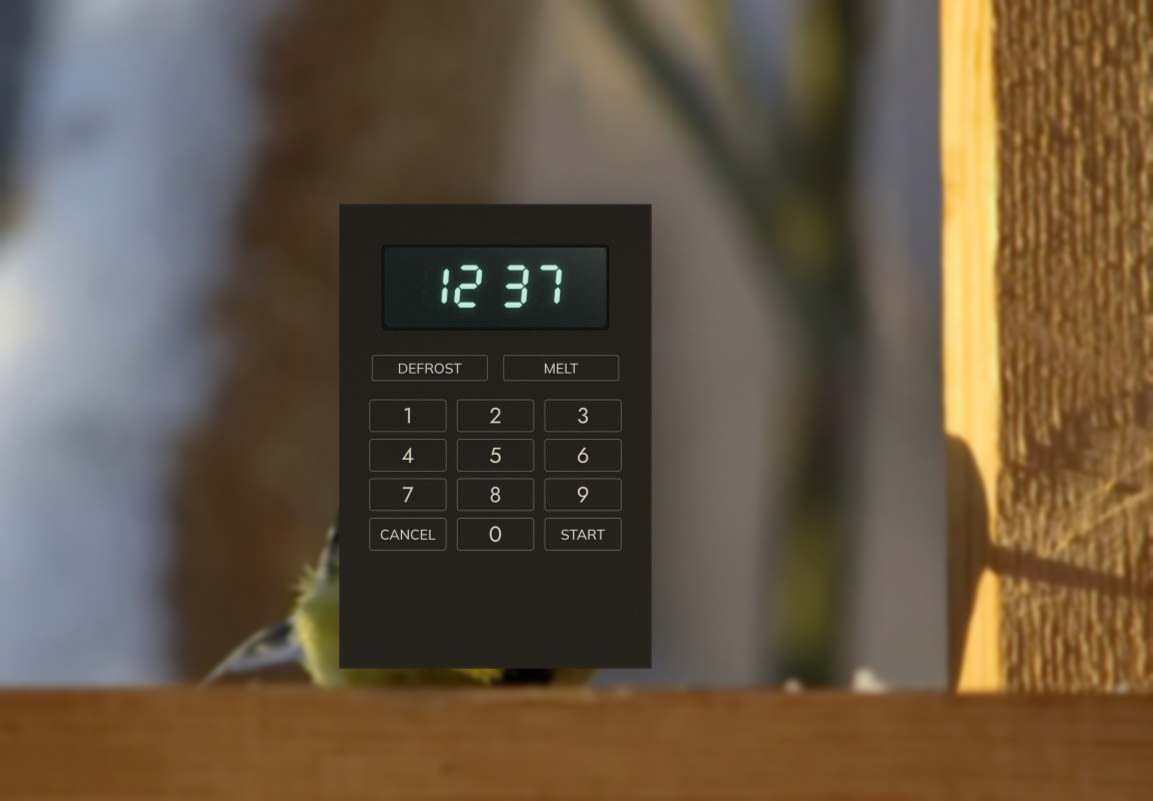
h=12 m=37
